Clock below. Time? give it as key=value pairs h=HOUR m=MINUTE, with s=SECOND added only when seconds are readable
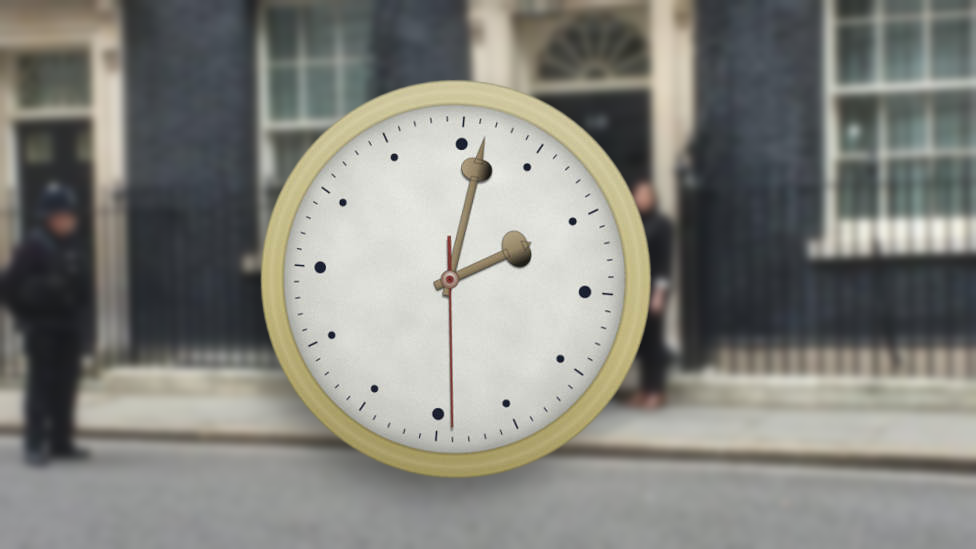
h=2 m=1 s=29
